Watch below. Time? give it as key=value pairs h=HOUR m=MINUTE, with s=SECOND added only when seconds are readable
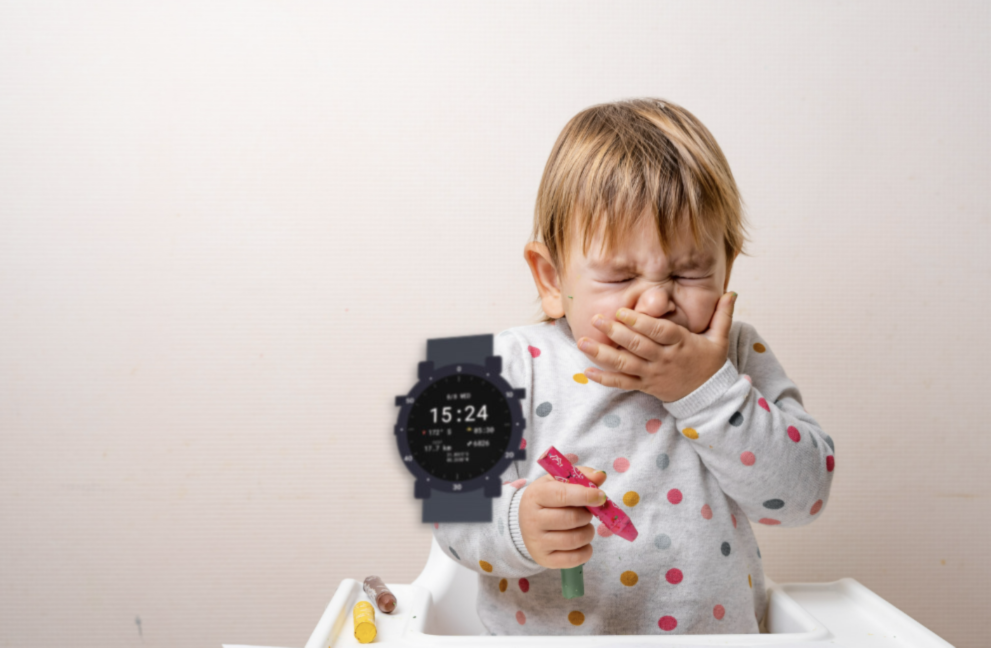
h=15 m=24
